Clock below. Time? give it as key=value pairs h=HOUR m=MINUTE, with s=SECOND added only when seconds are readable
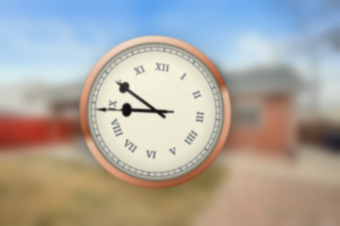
h=8 m=49 s=44
